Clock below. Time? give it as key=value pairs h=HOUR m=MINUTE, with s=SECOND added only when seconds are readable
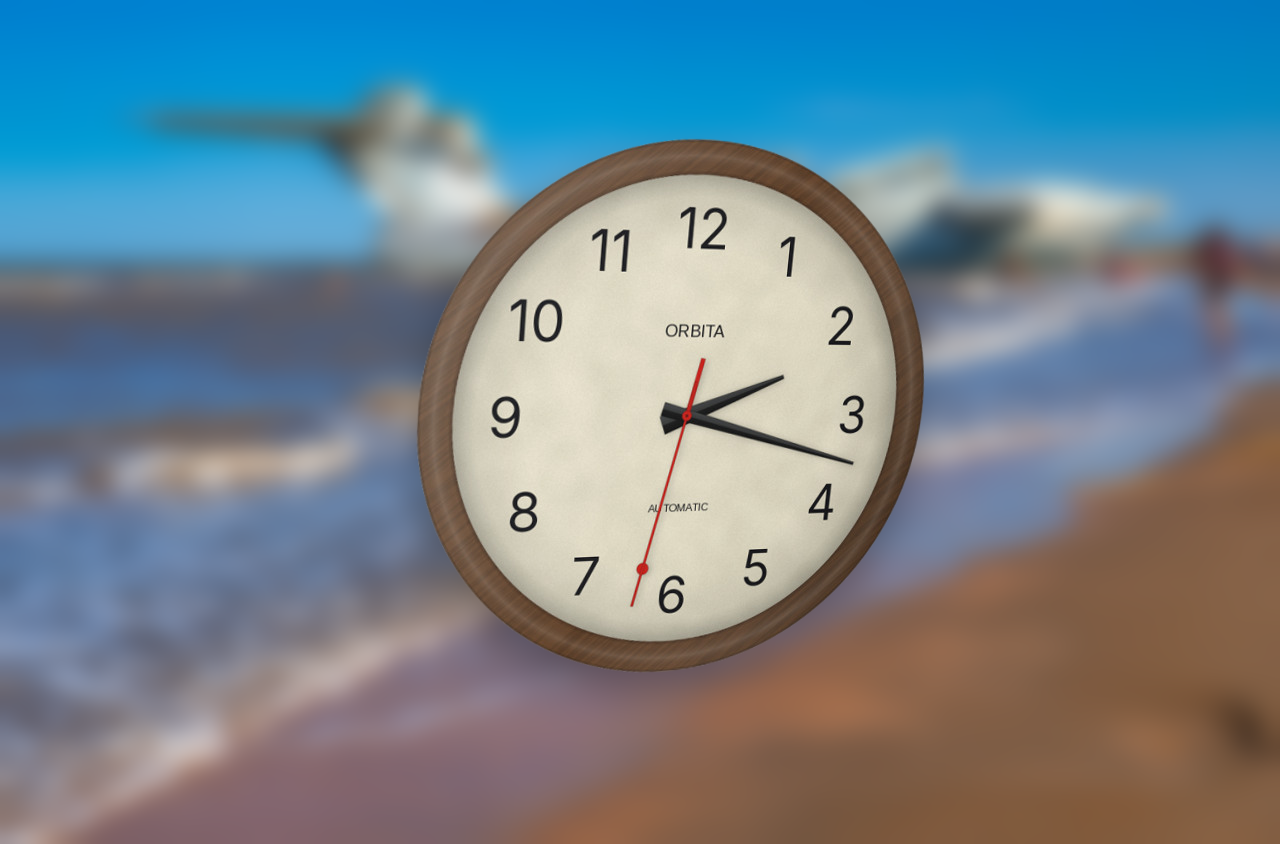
h=2 m=17 s=32
